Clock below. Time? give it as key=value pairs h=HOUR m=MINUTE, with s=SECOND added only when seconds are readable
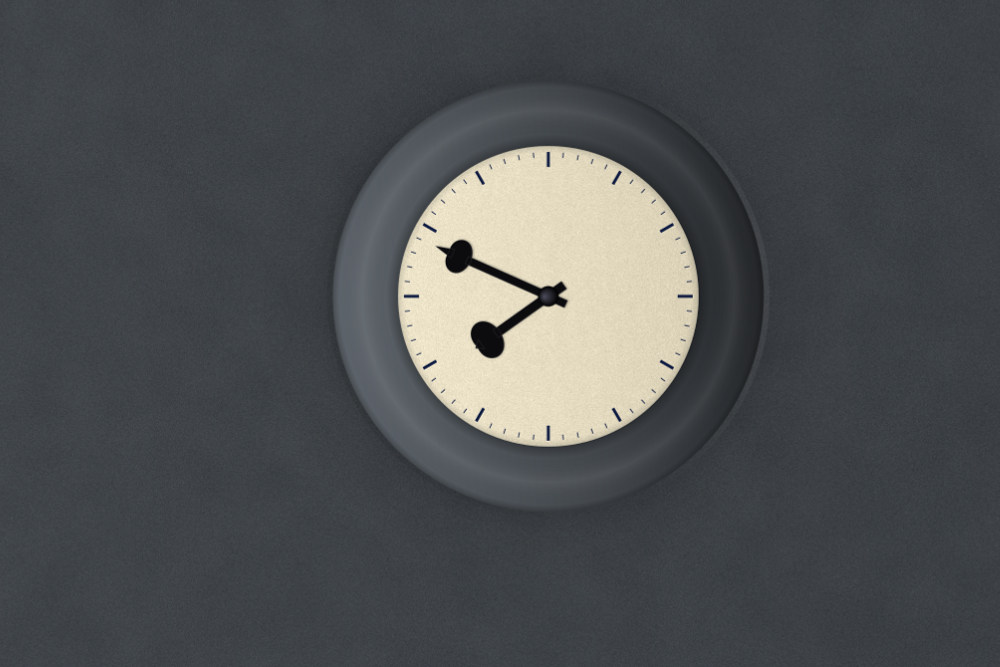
h=7 m=49
